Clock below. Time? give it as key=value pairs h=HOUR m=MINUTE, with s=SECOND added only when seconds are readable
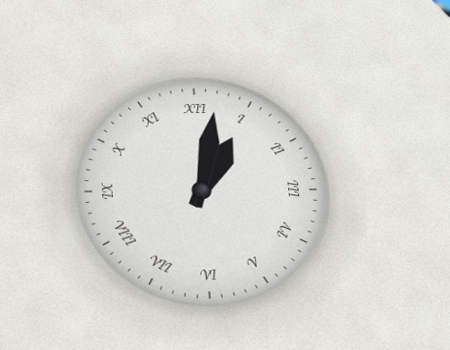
h=1 m=2
